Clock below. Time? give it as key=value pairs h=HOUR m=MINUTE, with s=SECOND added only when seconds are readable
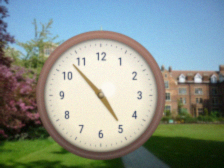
h=4 m=53
